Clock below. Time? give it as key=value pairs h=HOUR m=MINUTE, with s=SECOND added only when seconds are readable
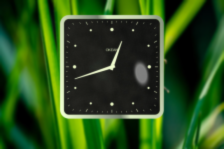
h=12 m=42
